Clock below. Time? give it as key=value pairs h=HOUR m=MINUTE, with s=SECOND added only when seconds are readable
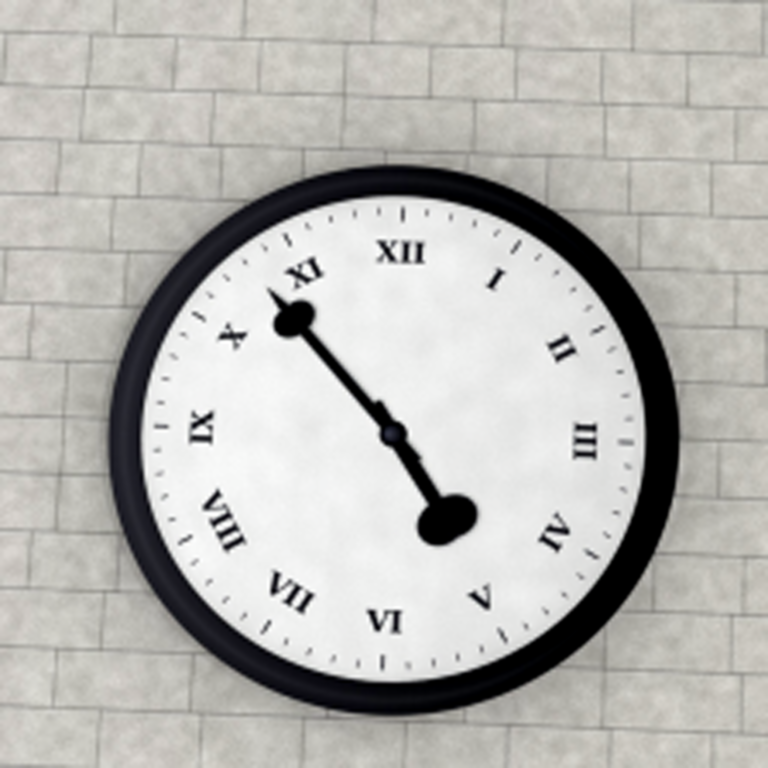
h=4 m=53
